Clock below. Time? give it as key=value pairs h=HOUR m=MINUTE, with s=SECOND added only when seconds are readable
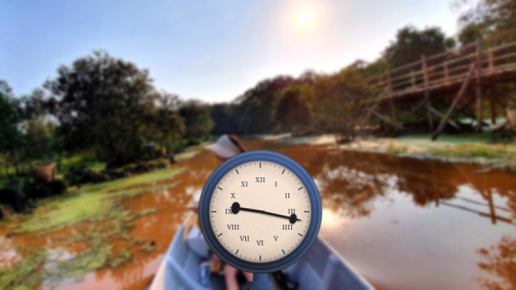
h=9 m=17
